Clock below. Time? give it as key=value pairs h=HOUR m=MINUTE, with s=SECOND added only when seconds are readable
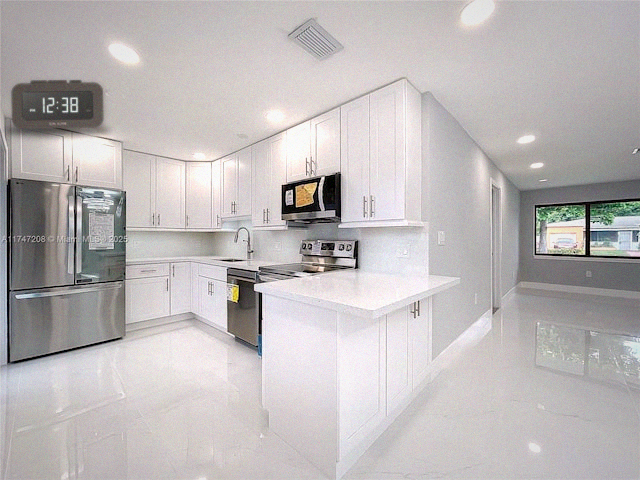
h=12 m=38
